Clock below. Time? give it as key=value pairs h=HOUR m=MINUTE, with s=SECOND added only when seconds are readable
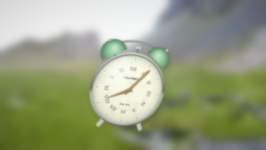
h=8 m=6
